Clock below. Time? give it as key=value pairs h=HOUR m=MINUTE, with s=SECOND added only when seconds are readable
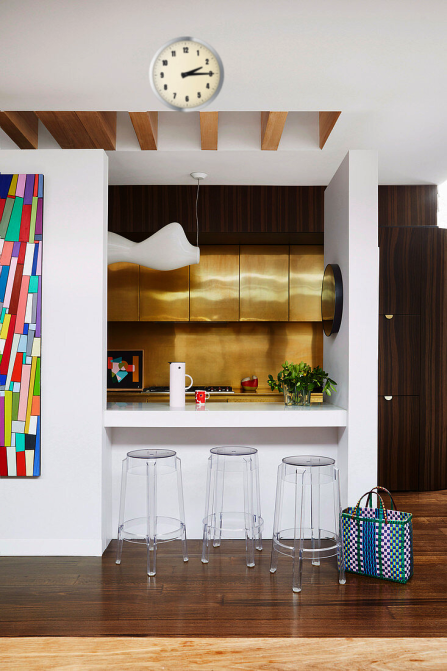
h=2 m=15
